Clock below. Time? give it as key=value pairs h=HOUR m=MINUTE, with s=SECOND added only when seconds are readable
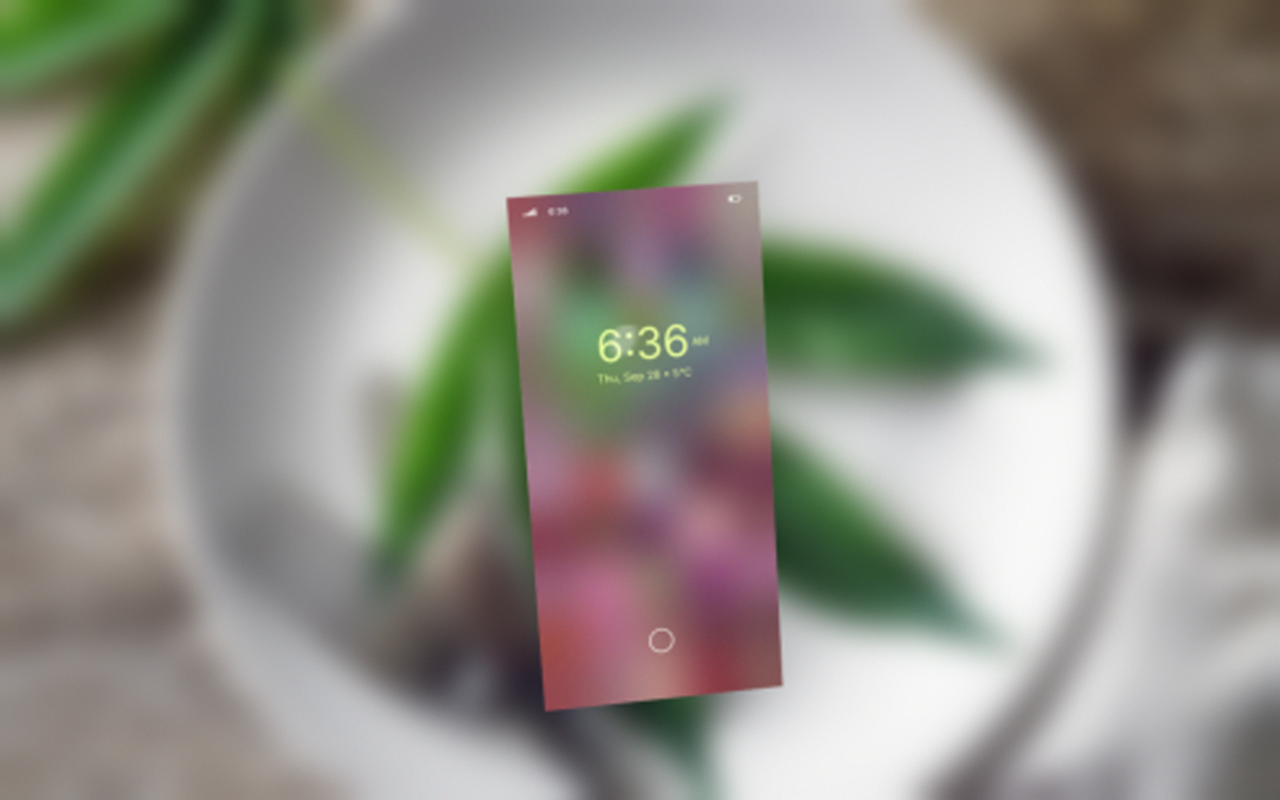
h=6 m=36
